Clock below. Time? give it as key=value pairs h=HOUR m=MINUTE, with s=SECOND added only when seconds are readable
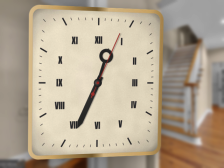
h=12 m=34 s=4
